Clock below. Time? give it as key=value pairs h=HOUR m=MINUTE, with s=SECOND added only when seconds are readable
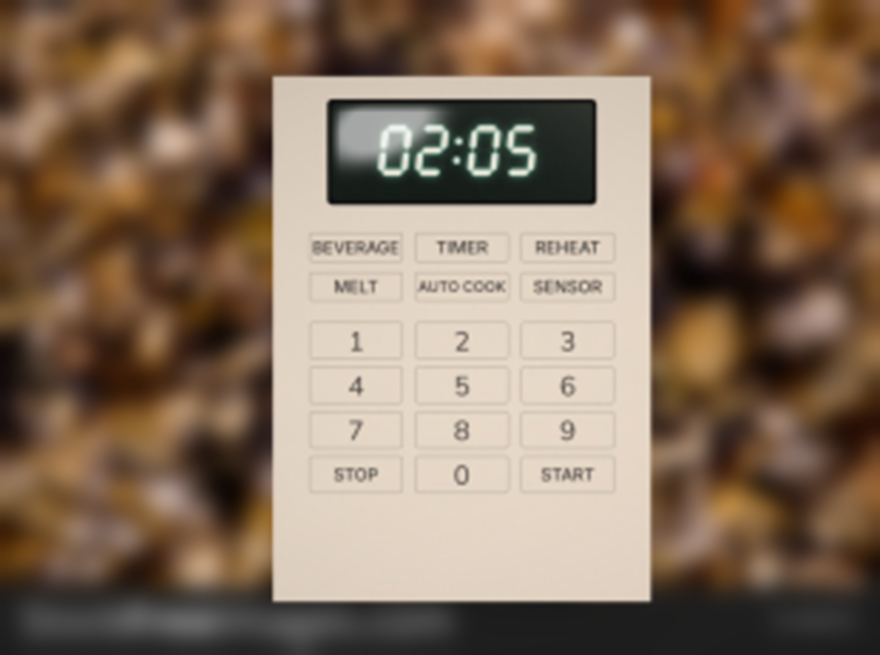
h=2 m=5
